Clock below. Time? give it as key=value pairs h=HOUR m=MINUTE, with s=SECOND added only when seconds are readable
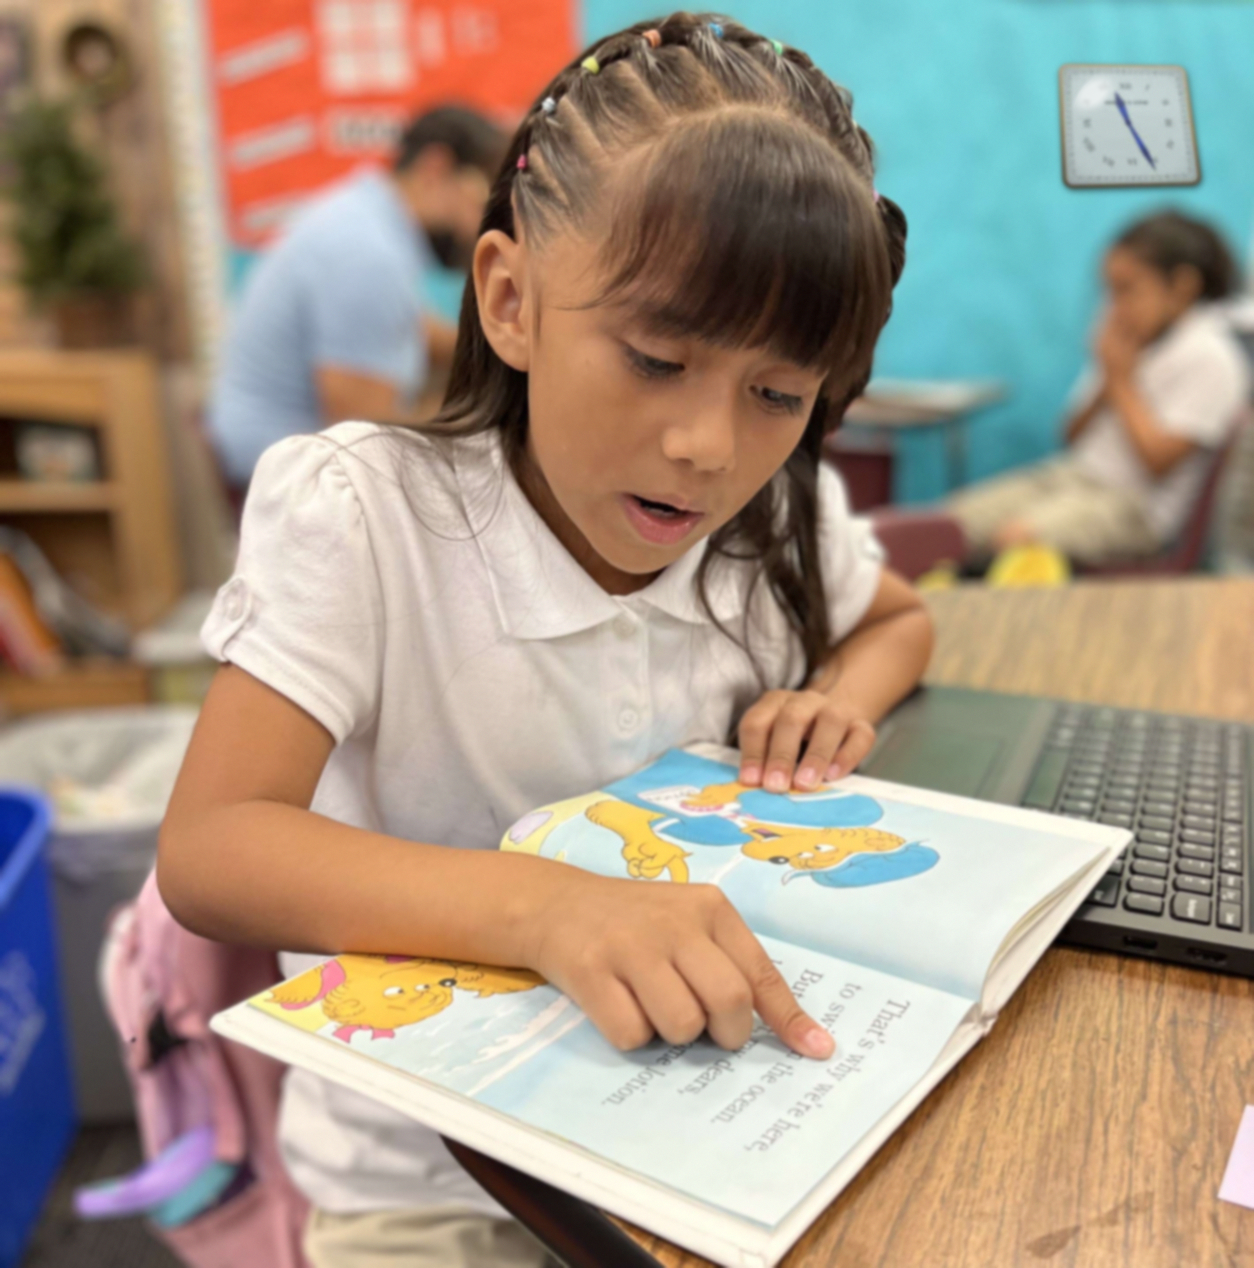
h=11 m=26
